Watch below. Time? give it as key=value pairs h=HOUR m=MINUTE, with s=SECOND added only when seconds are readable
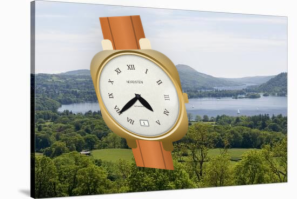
h=4 m=39
